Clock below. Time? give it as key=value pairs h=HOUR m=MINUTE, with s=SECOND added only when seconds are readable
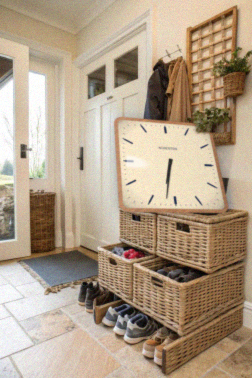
h=6 m=32
